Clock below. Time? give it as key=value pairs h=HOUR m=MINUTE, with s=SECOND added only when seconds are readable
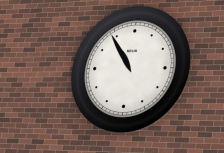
h=10 m=54
